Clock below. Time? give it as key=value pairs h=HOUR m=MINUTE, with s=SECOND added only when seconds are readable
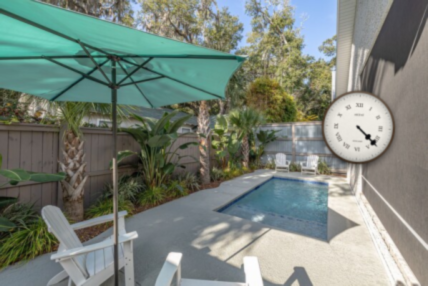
h=4 m=22
